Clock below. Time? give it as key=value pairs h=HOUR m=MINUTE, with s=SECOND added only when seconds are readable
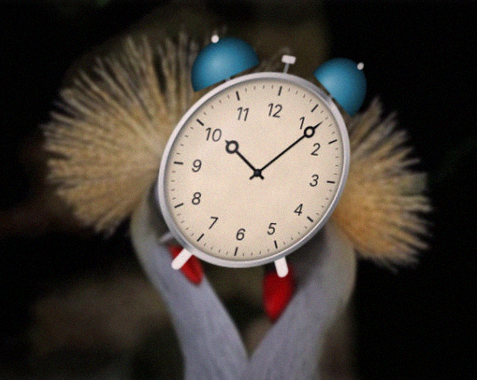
h=10 m=7
